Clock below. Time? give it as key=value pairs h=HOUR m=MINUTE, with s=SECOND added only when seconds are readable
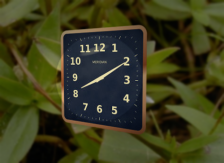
h=8 m=10
